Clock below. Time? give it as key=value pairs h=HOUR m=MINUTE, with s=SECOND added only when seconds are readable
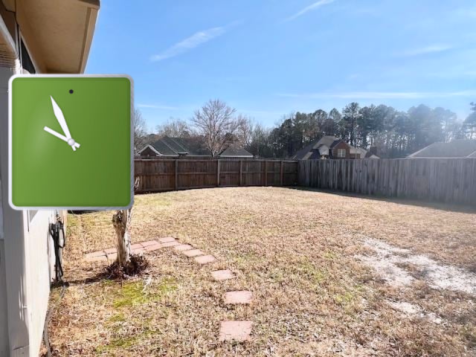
h=9 m=56
